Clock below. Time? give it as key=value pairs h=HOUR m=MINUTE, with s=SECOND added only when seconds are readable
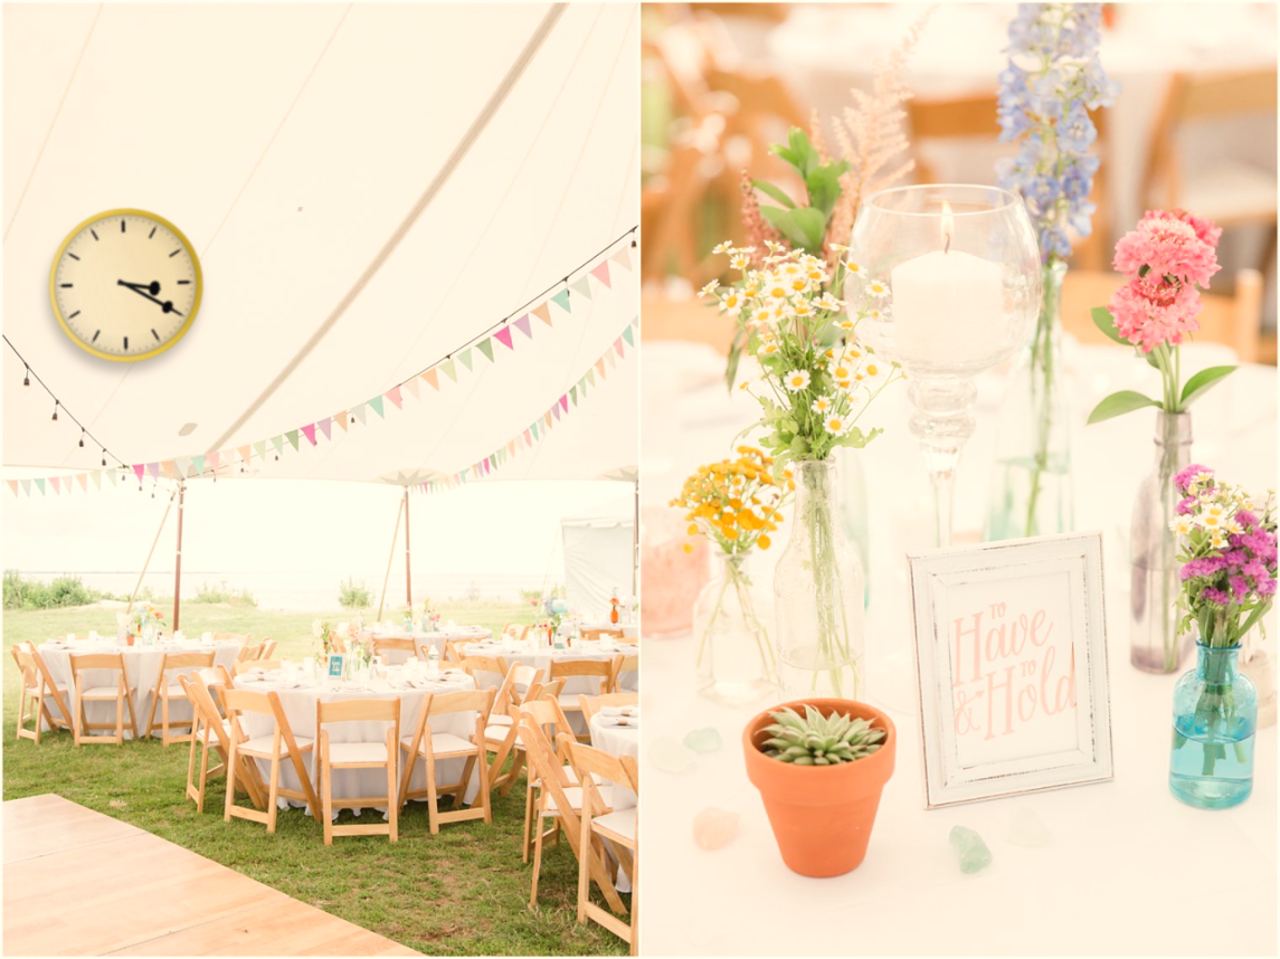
h=3 m=20
